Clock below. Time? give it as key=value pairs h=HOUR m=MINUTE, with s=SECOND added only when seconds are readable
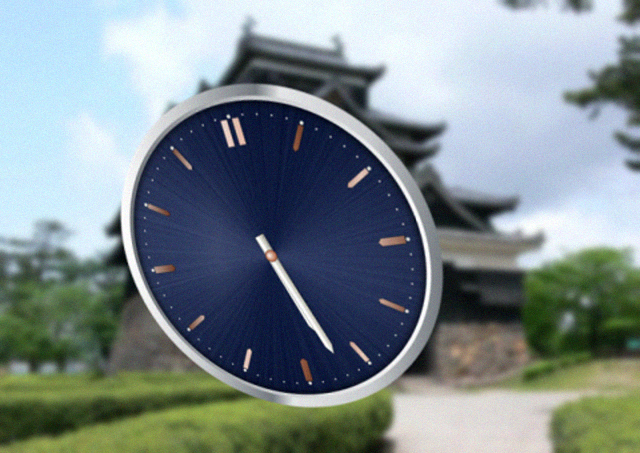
h=5 m=27
